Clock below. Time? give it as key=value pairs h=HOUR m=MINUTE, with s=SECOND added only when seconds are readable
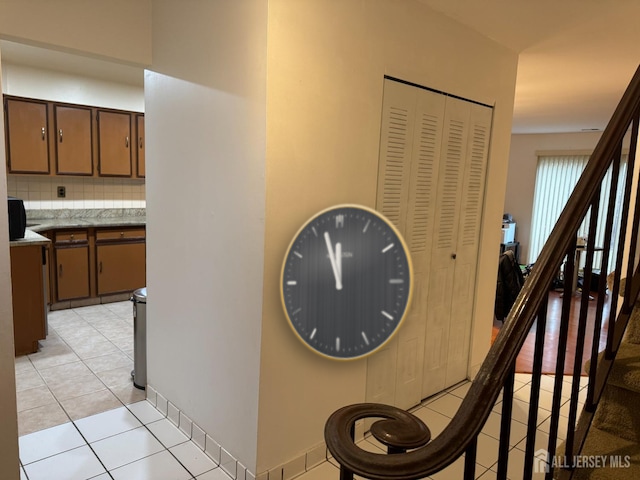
h=11 m=57
